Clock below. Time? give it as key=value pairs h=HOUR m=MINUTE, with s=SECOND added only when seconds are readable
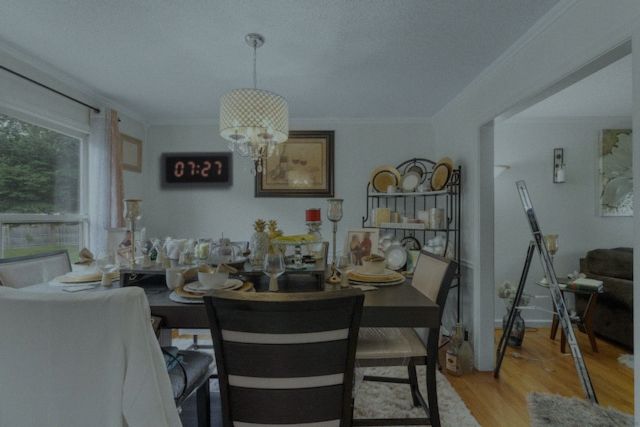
h=7 m=27
